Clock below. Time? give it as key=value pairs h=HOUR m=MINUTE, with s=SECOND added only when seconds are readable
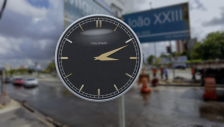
h=3 m=11
